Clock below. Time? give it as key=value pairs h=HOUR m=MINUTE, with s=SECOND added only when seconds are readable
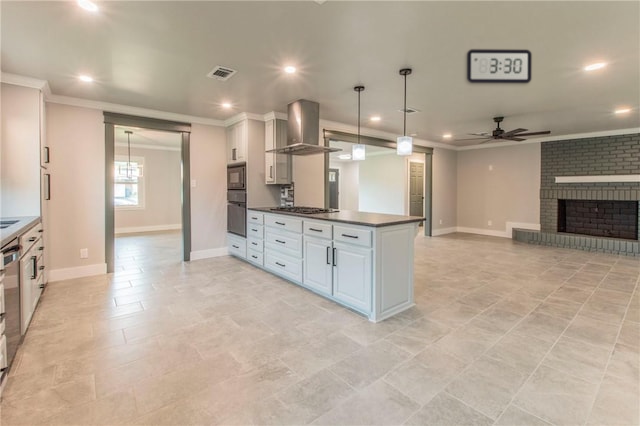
h=3 m=30
